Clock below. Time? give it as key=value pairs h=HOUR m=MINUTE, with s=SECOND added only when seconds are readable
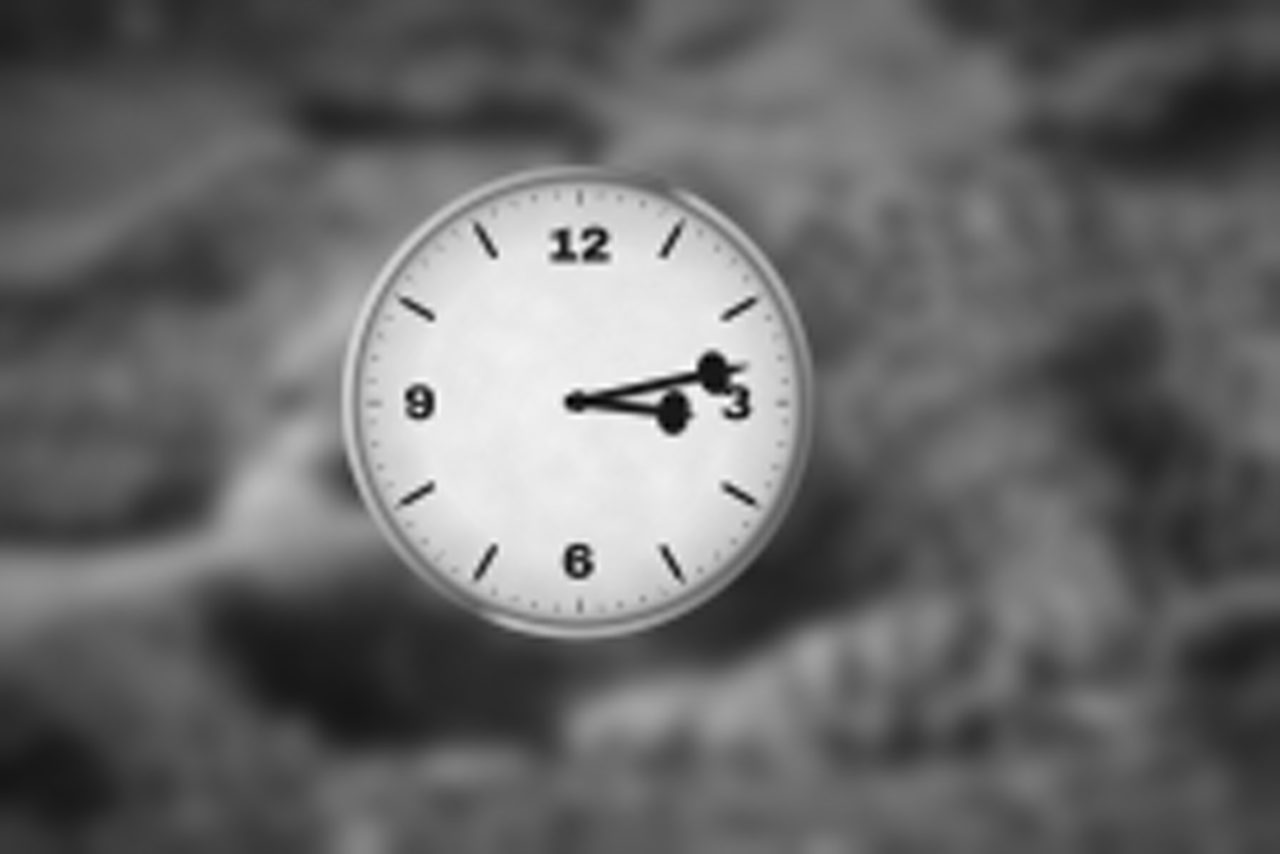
h=3 m=13
